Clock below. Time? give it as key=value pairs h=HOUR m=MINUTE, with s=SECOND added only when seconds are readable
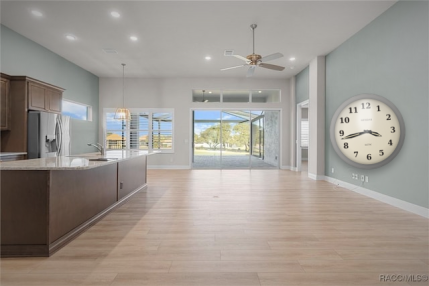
h=3 m=43
